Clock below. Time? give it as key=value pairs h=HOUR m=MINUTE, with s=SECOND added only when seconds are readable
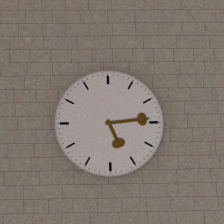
h=5 m=14
